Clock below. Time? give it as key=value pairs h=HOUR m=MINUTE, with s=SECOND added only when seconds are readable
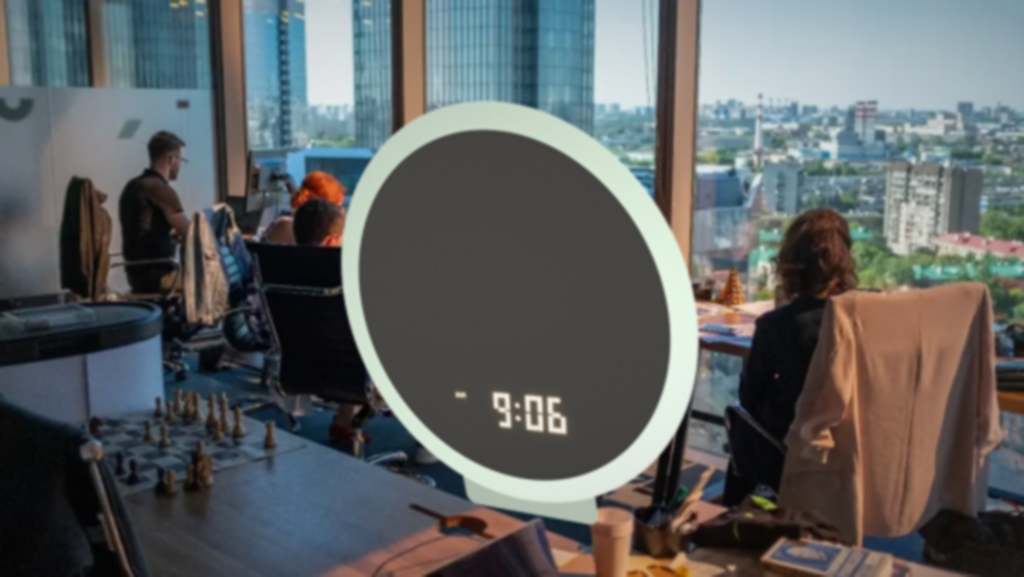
h=9 m=6
